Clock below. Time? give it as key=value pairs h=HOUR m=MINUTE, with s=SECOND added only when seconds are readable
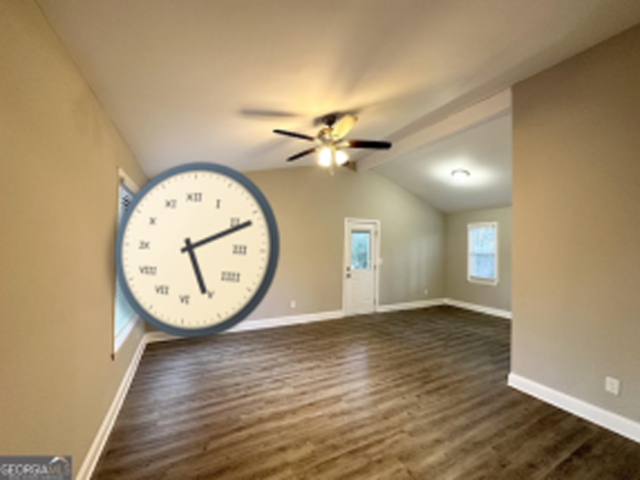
h=5 m=11
